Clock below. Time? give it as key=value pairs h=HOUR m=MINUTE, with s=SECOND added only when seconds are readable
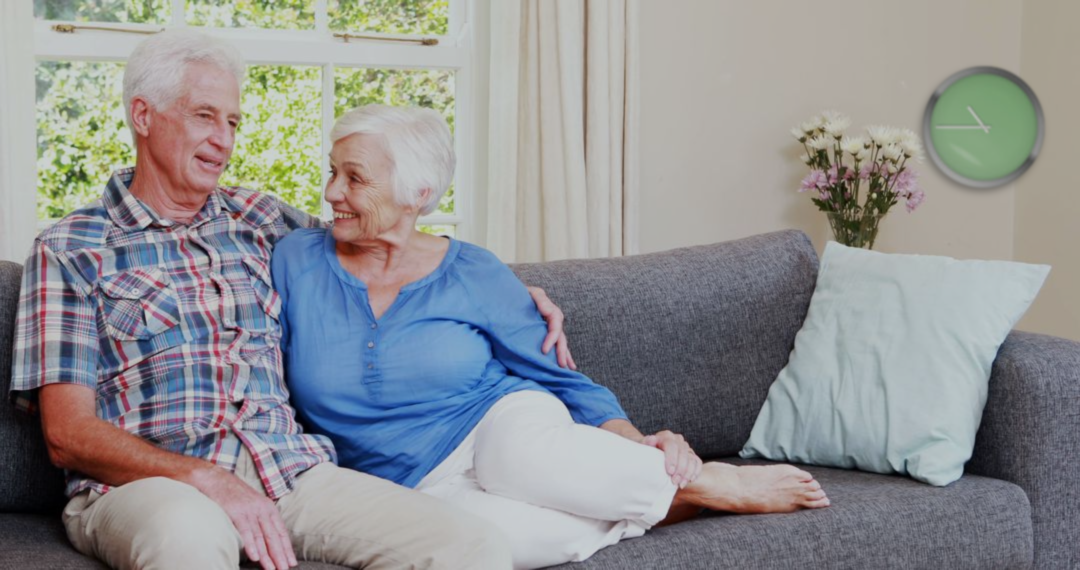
h=10 m=45
